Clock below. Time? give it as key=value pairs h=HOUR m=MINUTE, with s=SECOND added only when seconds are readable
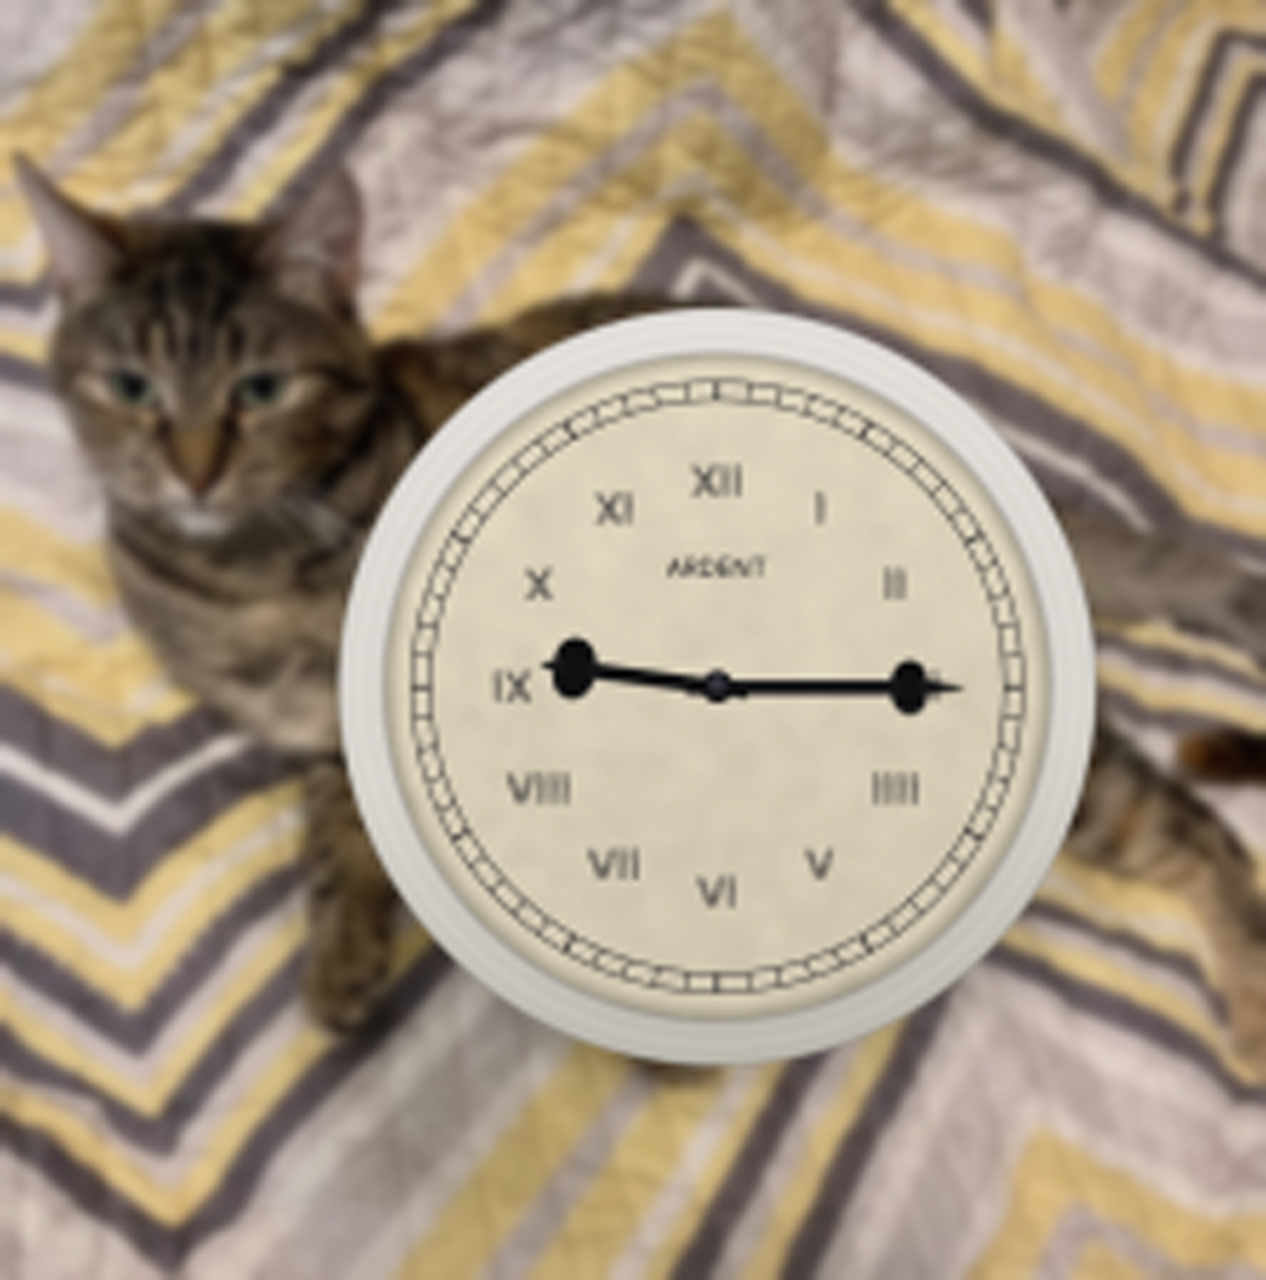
h=9 m=15
